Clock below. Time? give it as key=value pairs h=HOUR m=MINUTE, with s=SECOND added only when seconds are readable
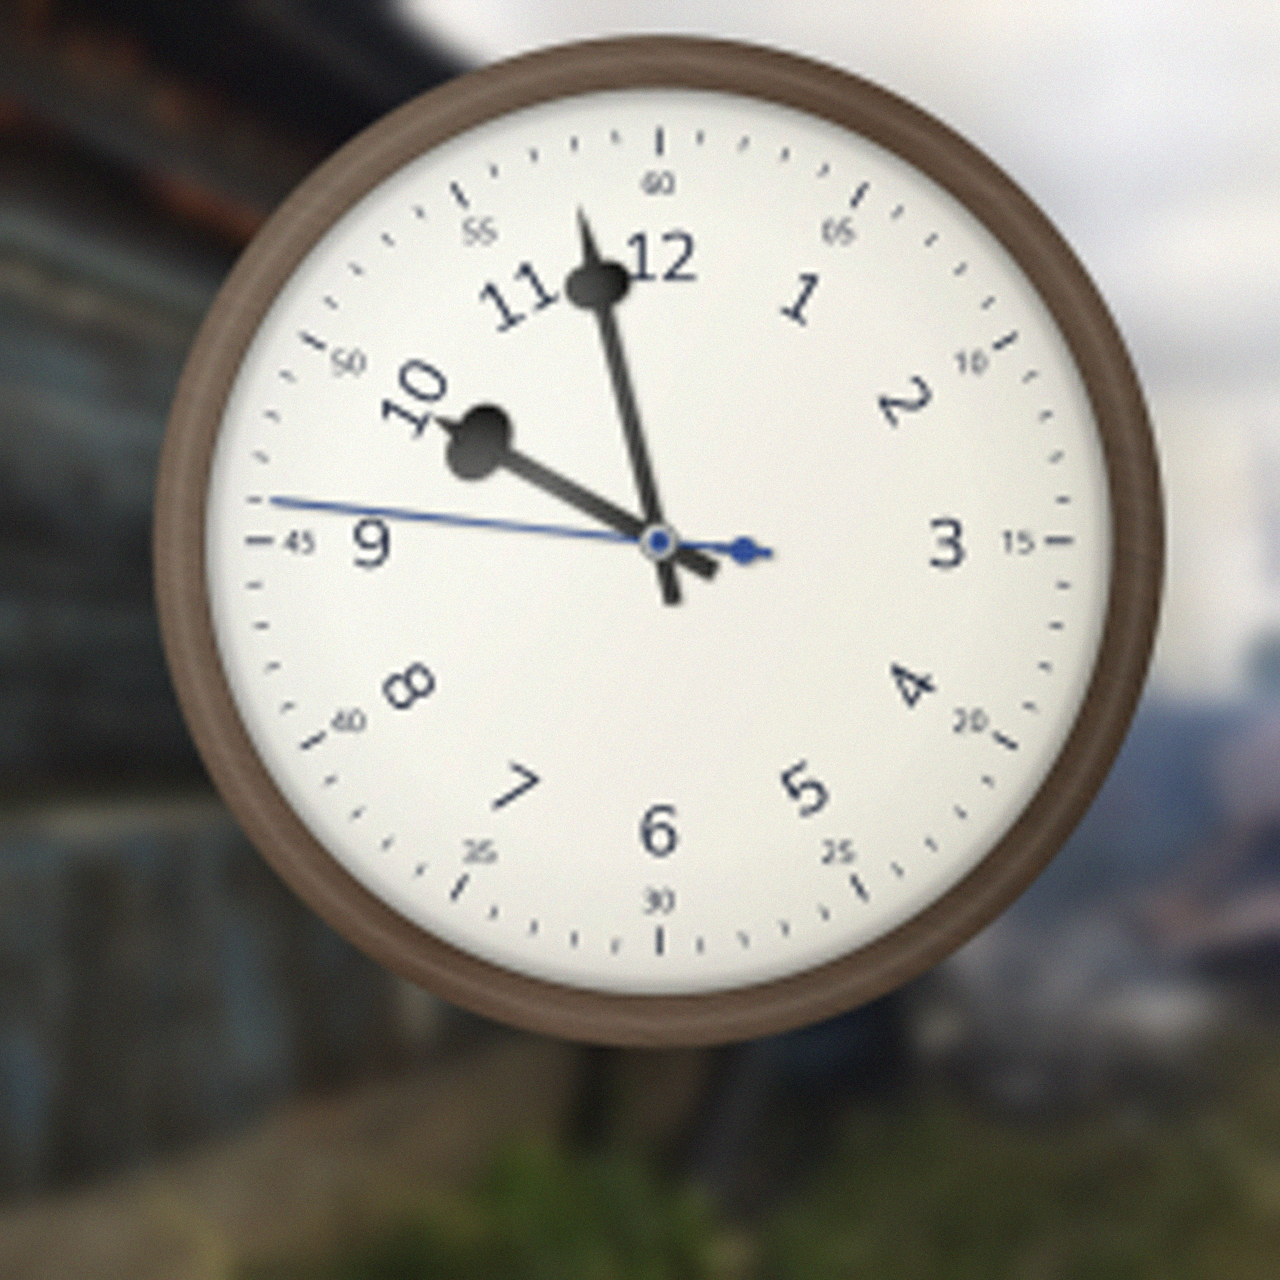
h=9 m=57 s=46
